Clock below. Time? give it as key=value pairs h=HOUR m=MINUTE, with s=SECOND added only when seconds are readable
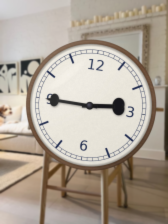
h=2 m=45
